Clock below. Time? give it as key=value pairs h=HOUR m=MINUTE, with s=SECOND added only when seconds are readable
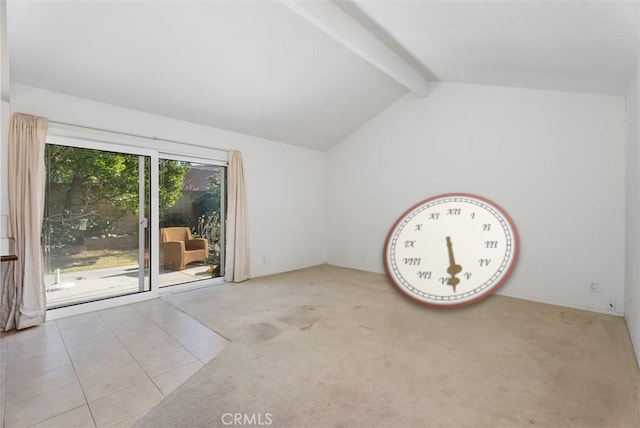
h=5 m=28
